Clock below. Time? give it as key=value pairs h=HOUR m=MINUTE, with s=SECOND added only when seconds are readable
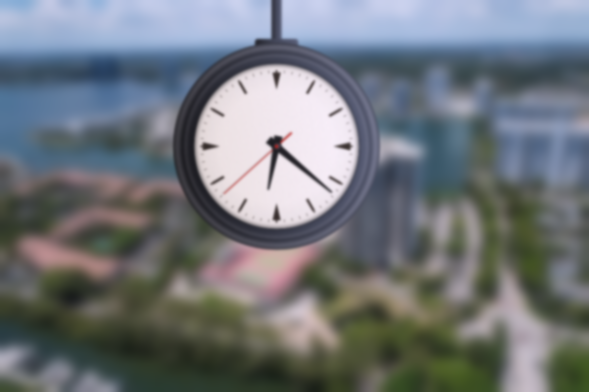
h=6 m=21 s=38
